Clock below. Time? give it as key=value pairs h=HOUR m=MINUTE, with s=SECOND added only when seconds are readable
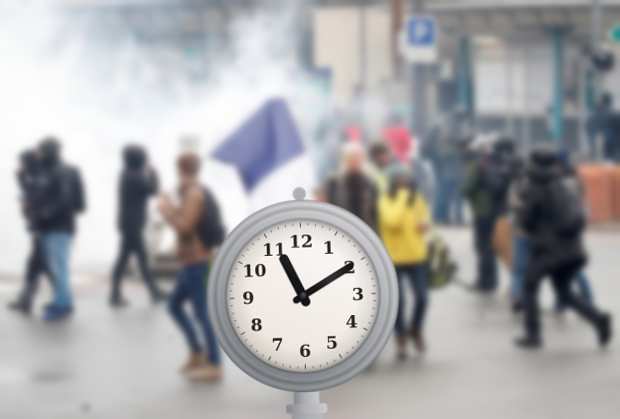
h=11 m=10
